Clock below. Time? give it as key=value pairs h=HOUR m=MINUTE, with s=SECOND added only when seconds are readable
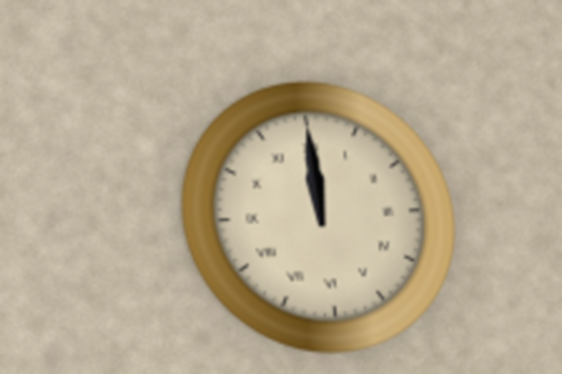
h=12 m=0
